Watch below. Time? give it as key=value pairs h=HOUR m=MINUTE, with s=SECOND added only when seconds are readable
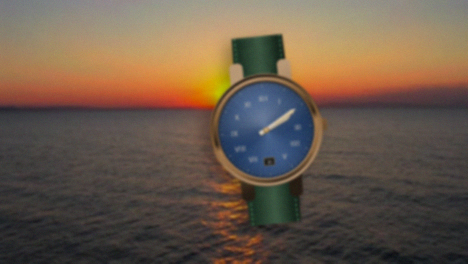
h=2 m=10
